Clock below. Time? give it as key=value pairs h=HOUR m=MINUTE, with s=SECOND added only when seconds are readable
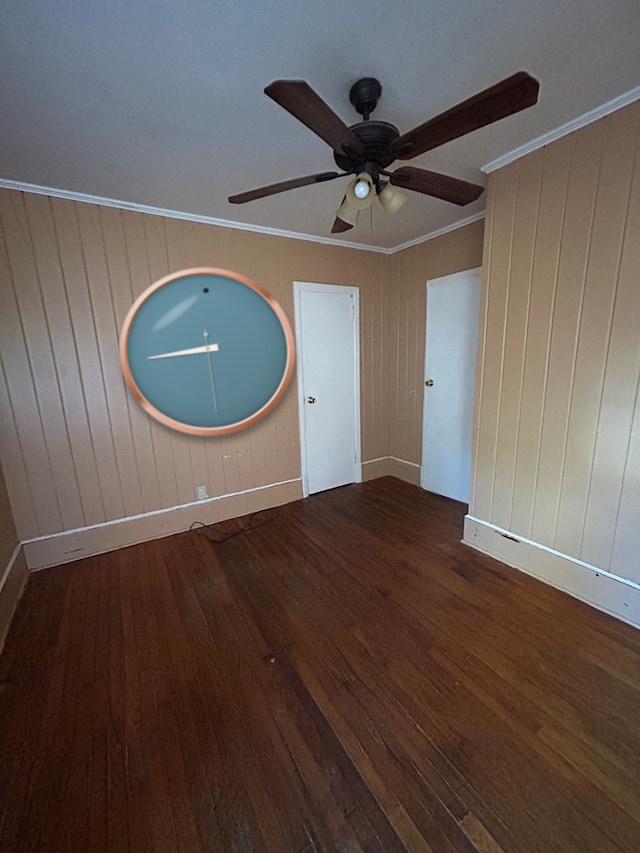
h=8 m=43 s=29
